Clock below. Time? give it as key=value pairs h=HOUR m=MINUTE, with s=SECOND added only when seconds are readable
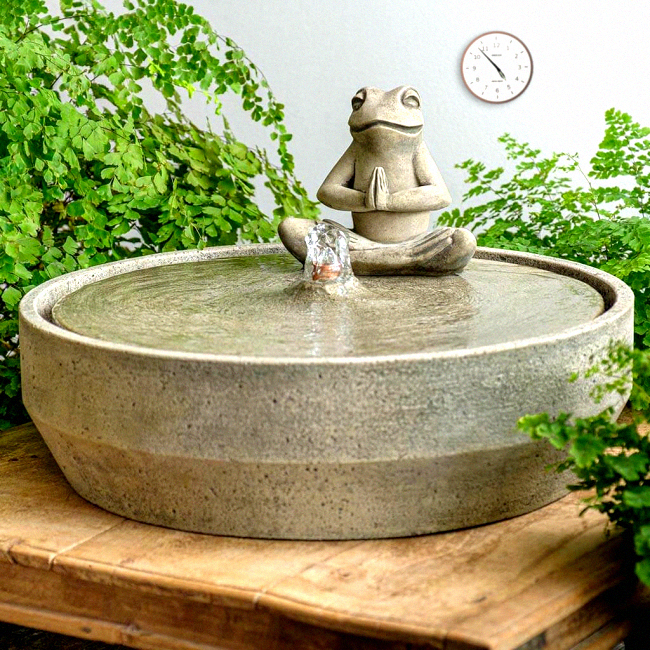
h=4 m=53
